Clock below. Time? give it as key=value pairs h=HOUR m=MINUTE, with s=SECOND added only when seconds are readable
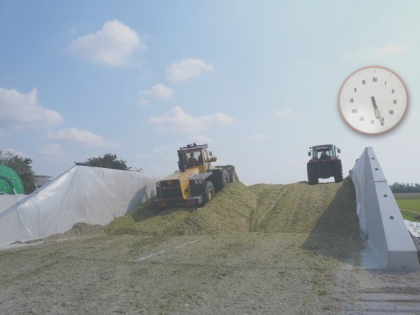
h=5 m=26
